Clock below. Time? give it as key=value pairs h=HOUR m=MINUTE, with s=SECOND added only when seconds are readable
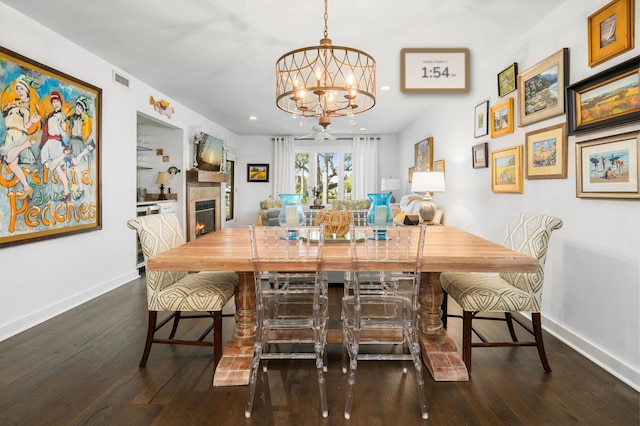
h=1 m=54
